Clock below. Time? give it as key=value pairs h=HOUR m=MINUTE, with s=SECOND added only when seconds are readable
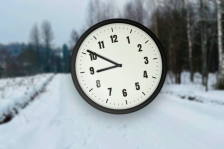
h=8 m=51
